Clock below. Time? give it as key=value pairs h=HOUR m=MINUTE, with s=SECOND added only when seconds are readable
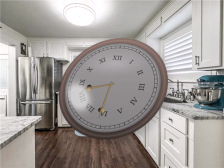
h=8 m=31
